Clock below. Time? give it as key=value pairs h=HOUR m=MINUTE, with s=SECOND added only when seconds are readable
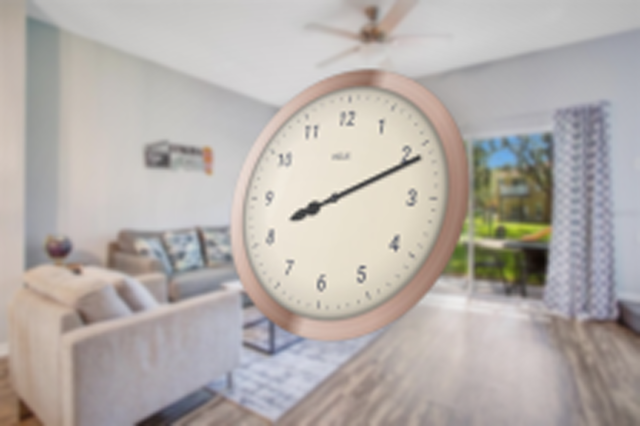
h=8 m=11
